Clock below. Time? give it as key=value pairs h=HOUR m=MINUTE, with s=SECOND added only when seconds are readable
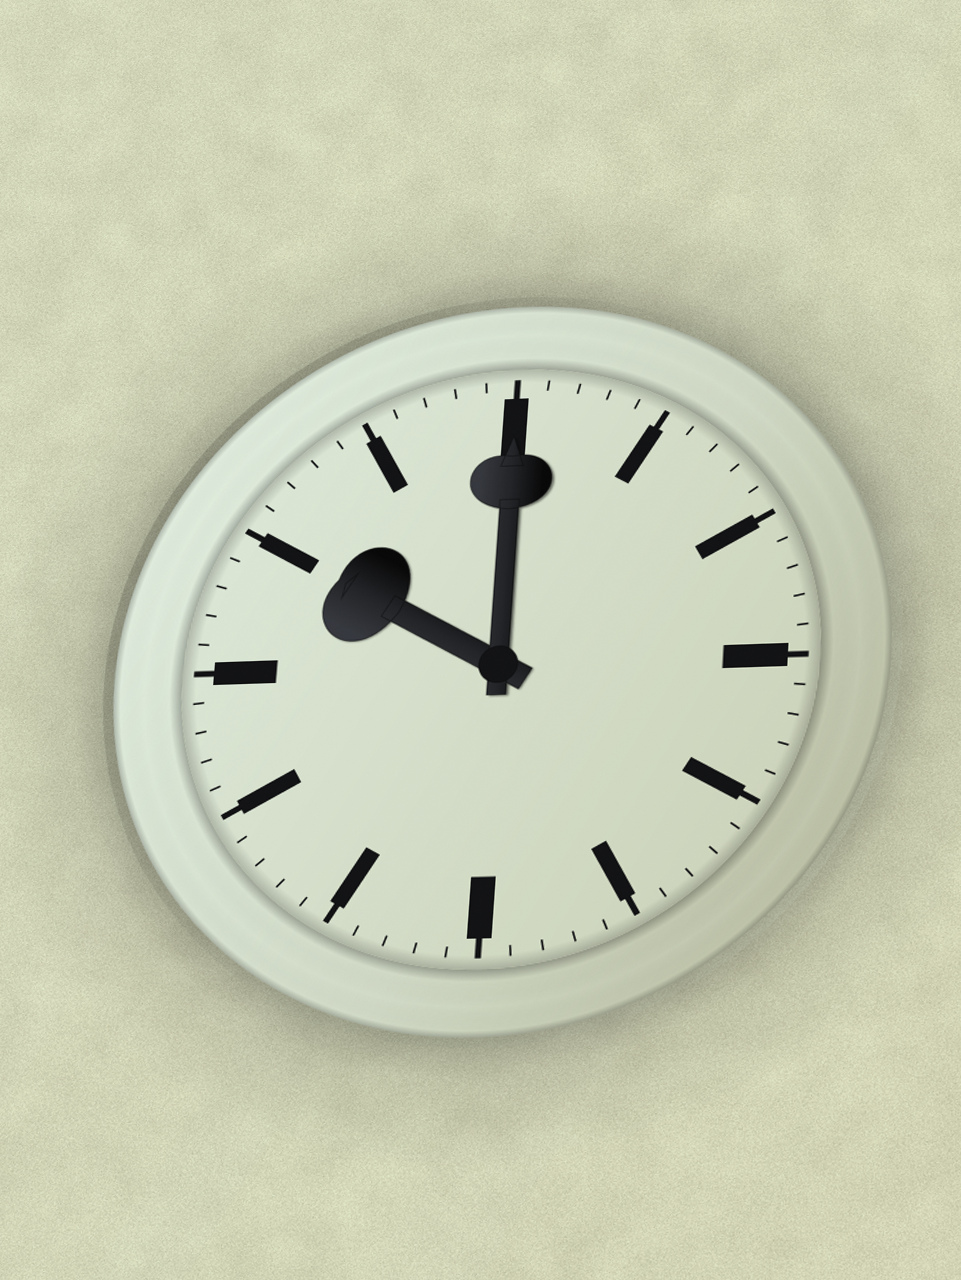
h=10 m=0
